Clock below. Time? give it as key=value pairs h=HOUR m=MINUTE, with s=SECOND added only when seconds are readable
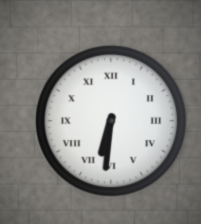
h=6 m=31
